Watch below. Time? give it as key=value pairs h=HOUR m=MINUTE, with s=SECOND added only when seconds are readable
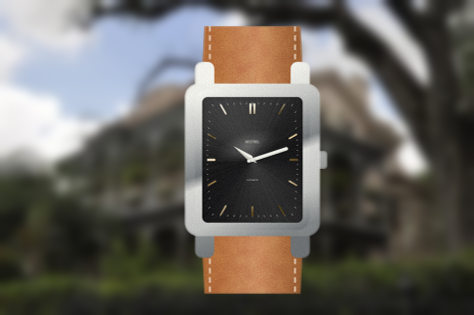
h=10 m=12
